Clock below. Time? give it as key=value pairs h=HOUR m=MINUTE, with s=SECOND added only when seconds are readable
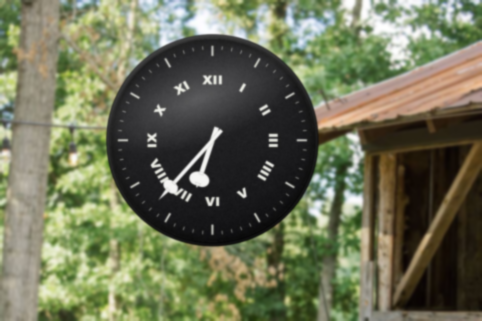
h=6 m=37
